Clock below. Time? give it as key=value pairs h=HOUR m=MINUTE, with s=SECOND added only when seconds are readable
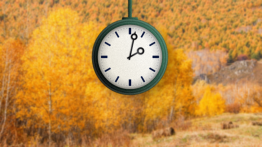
h=2 m=2
